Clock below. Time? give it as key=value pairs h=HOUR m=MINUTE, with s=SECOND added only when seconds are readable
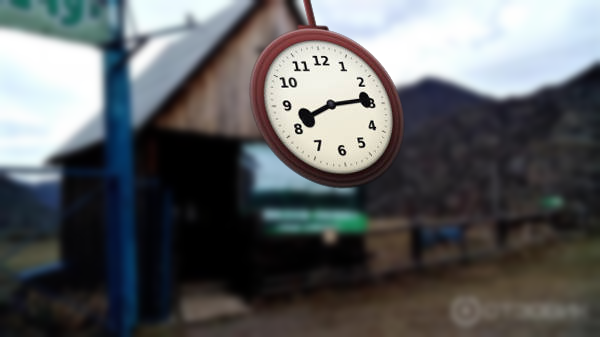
h=8 m=14
